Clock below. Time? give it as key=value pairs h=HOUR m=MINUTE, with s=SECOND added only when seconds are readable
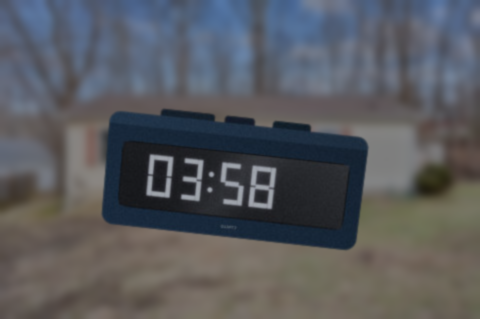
h=3 m=58
